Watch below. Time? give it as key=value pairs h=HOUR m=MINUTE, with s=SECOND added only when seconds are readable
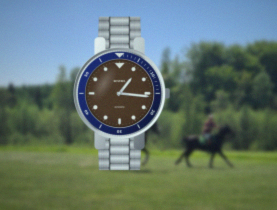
h=1 m=16
